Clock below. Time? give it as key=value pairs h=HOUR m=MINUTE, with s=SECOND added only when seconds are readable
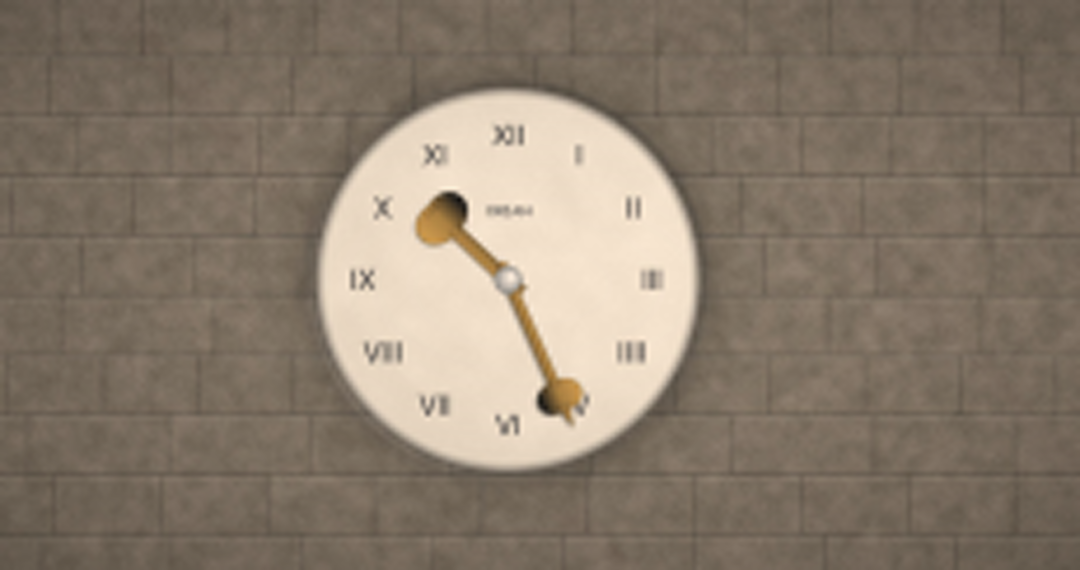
h=10 m=26
